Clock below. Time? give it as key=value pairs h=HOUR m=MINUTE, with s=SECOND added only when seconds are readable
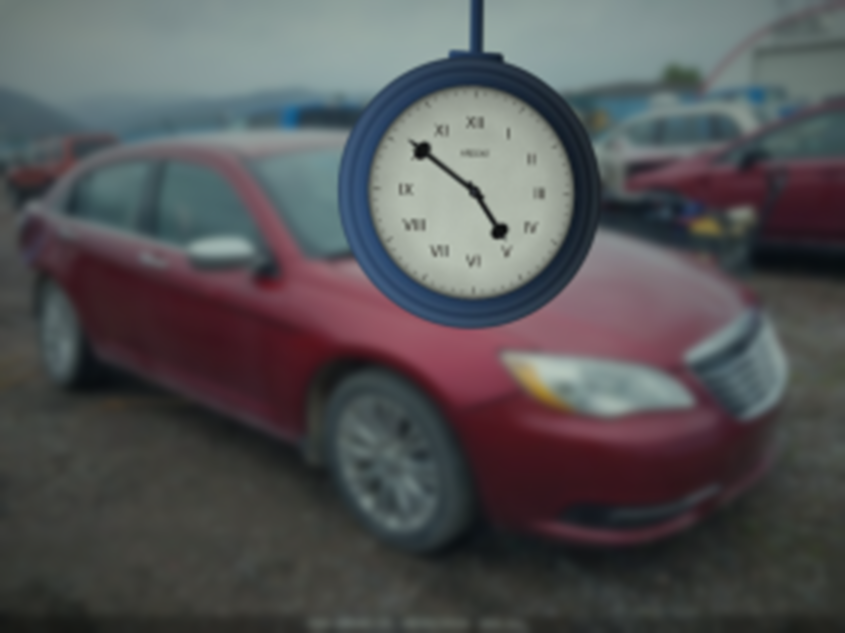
h=4 m=51
